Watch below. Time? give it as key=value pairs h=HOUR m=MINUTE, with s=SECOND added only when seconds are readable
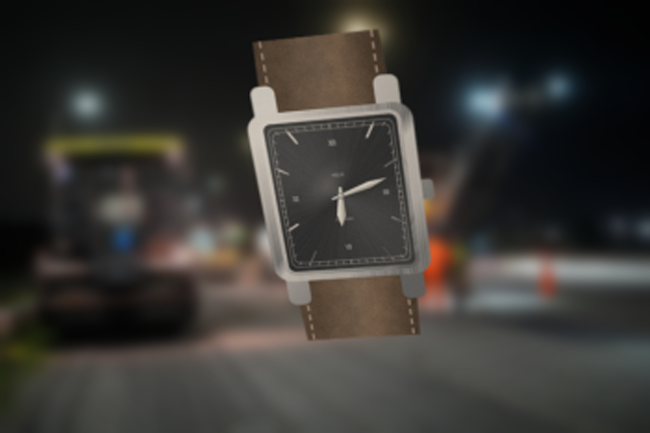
h=6 m=12
